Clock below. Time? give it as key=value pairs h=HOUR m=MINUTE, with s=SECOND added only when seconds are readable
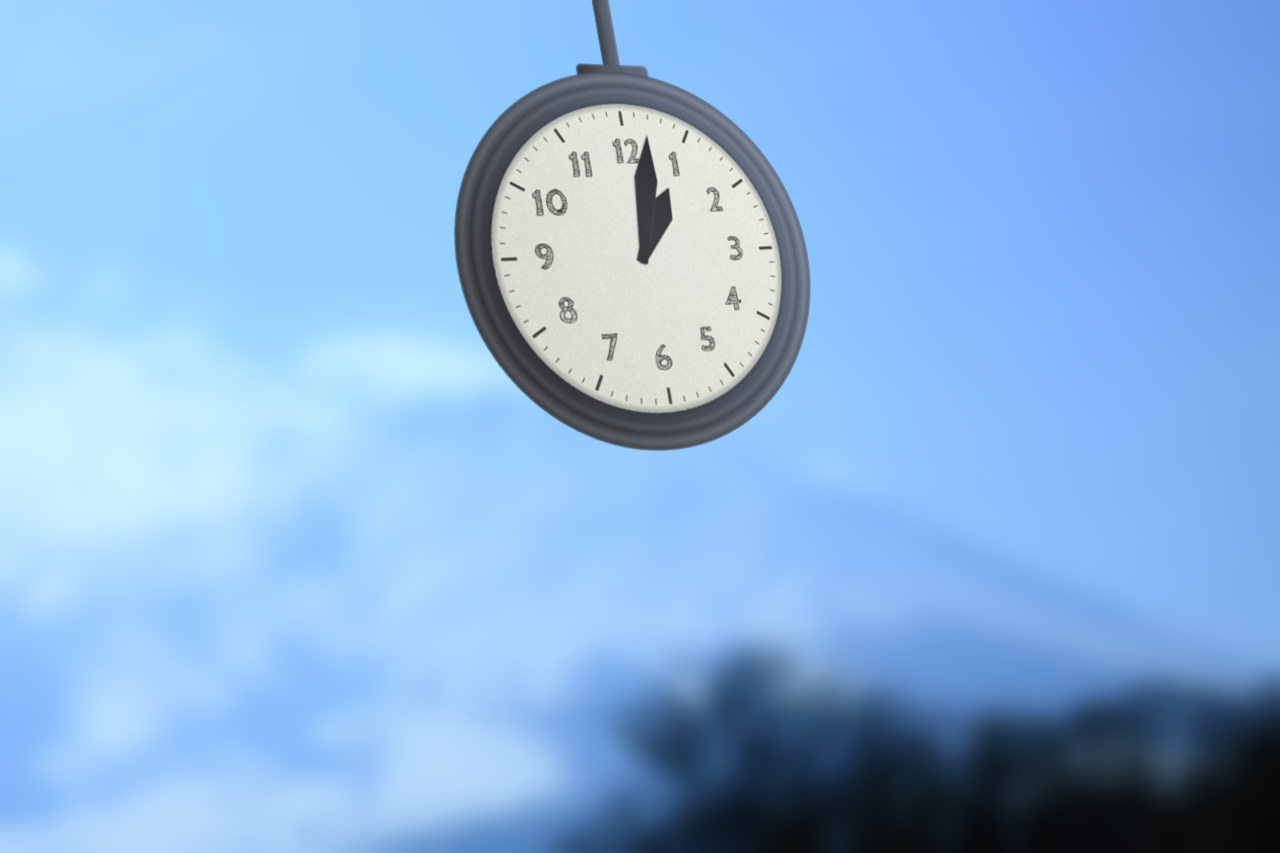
h=1 m=2
